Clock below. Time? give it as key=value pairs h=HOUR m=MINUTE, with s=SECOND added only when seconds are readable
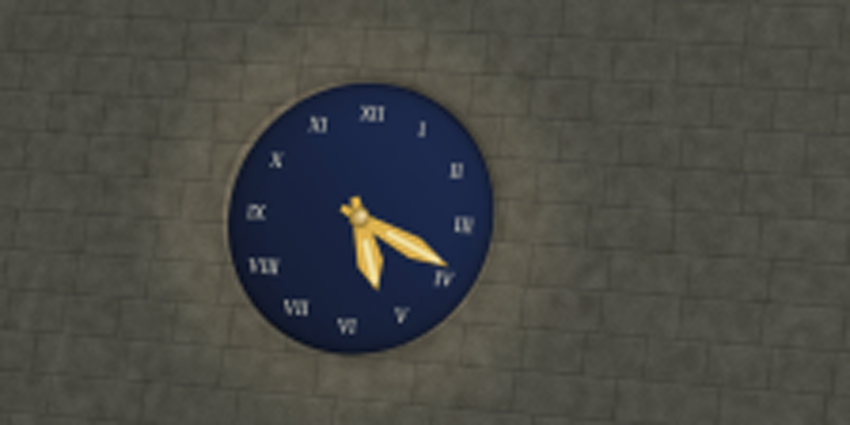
h=5 m=19
